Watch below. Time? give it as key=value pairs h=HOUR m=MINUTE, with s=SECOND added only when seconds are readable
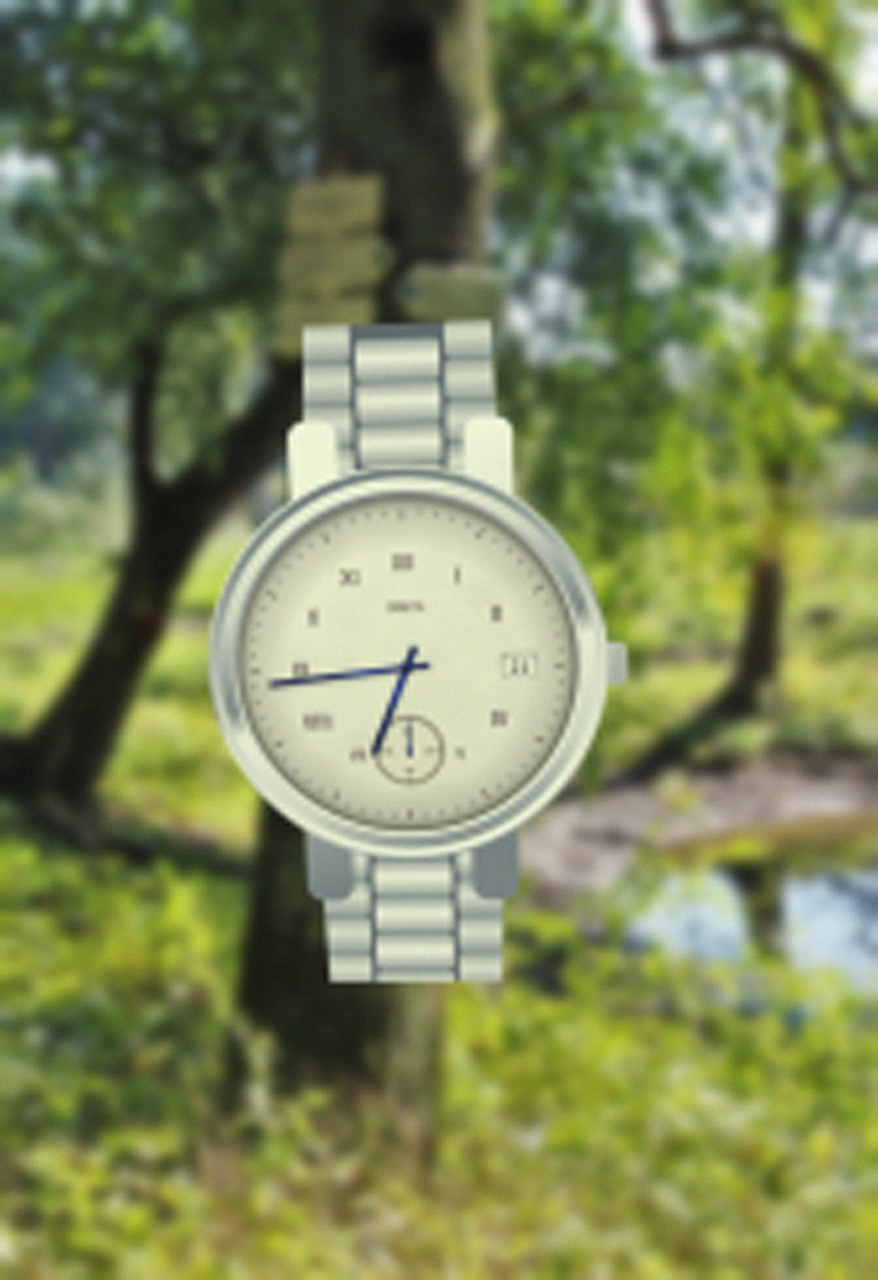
h=6 m=44
